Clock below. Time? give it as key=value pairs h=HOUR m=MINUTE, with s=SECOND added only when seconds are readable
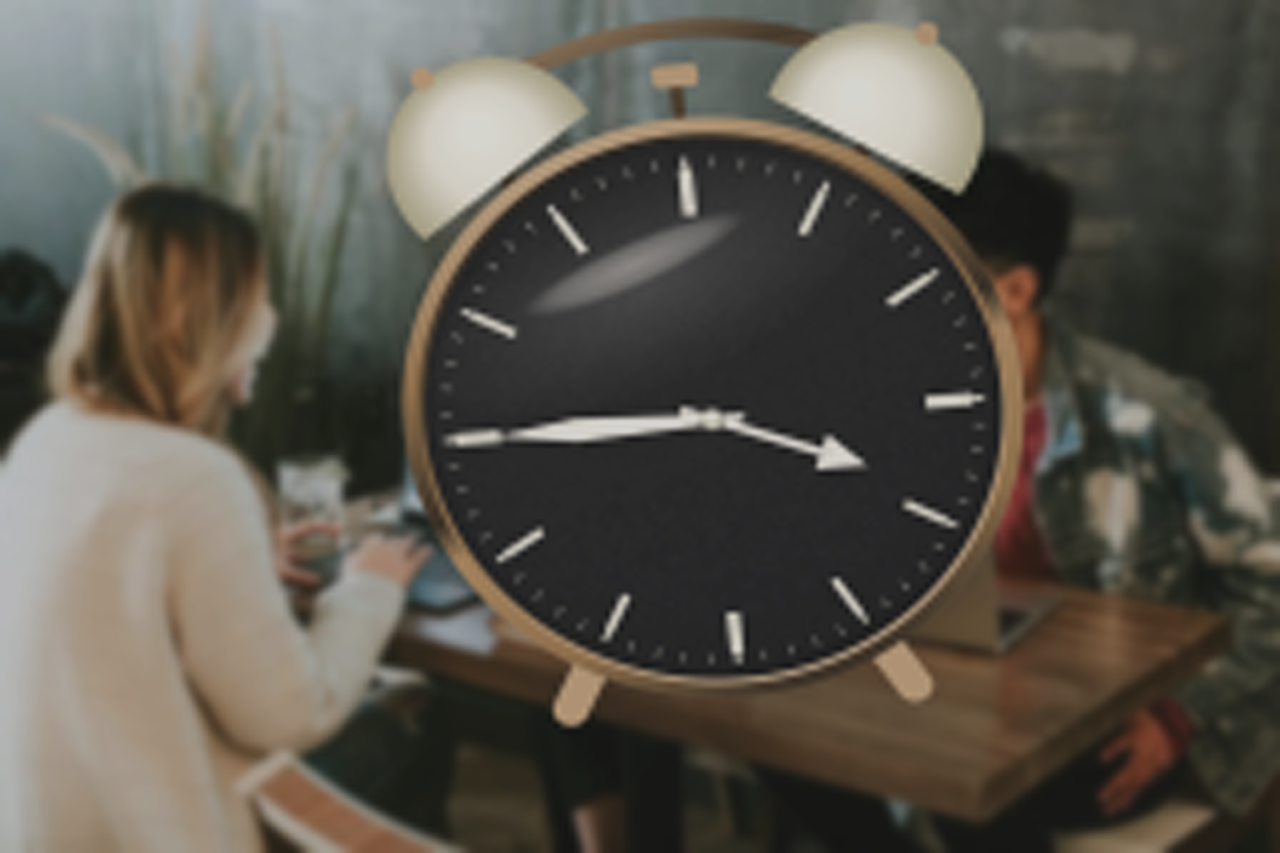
h=3 m=45
